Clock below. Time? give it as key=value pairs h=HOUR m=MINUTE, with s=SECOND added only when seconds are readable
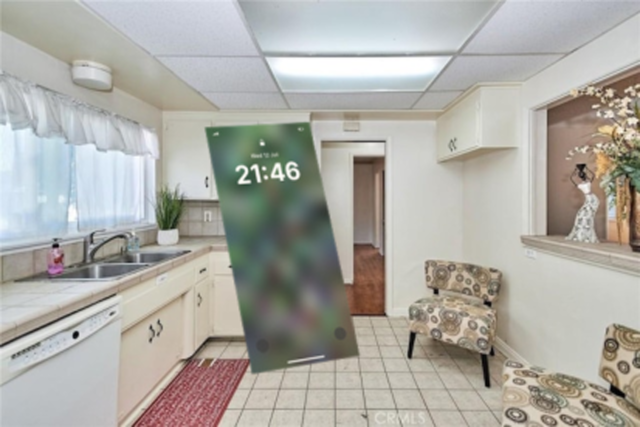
h=21 m=46
